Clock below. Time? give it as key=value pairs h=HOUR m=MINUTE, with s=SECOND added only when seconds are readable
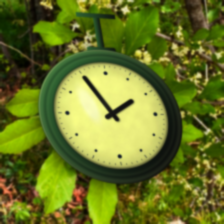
h=1 m=55
